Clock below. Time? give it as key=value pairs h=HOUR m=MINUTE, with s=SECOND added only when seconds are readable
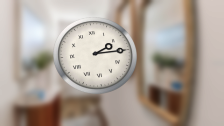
h=2 m=15
